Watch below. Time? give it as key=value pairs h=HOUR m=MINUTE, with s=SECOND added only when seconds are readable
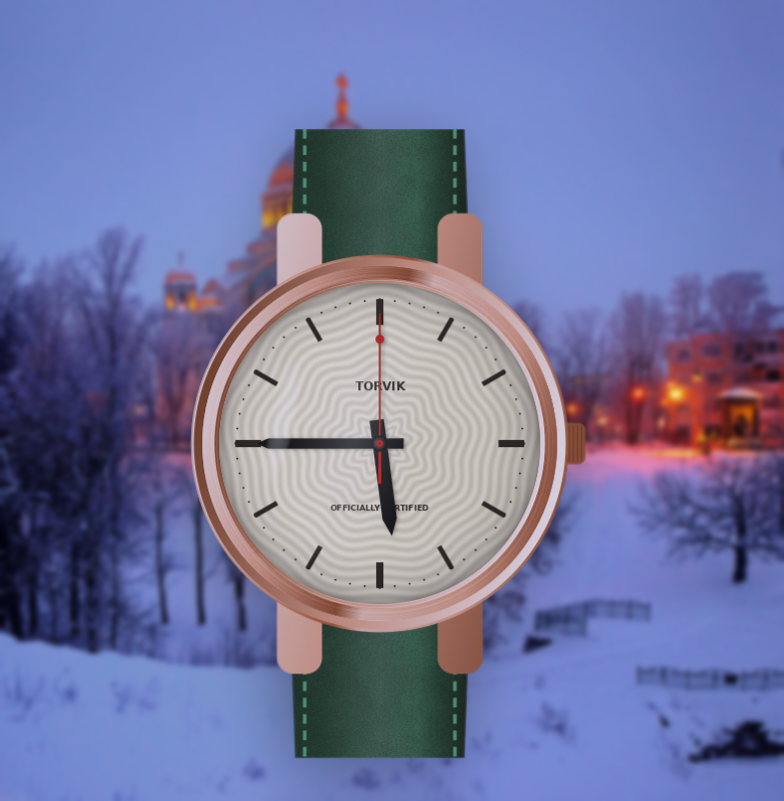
h=5 m=45 s=0
